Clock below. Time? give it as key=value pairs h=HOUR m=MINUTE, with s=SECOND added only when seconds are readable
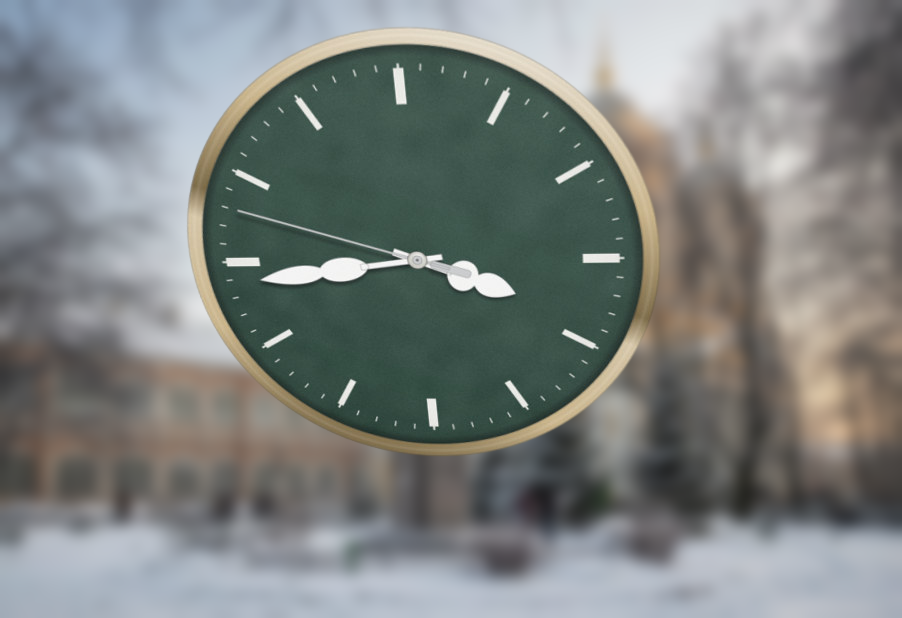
h=3 m=43 s=48
